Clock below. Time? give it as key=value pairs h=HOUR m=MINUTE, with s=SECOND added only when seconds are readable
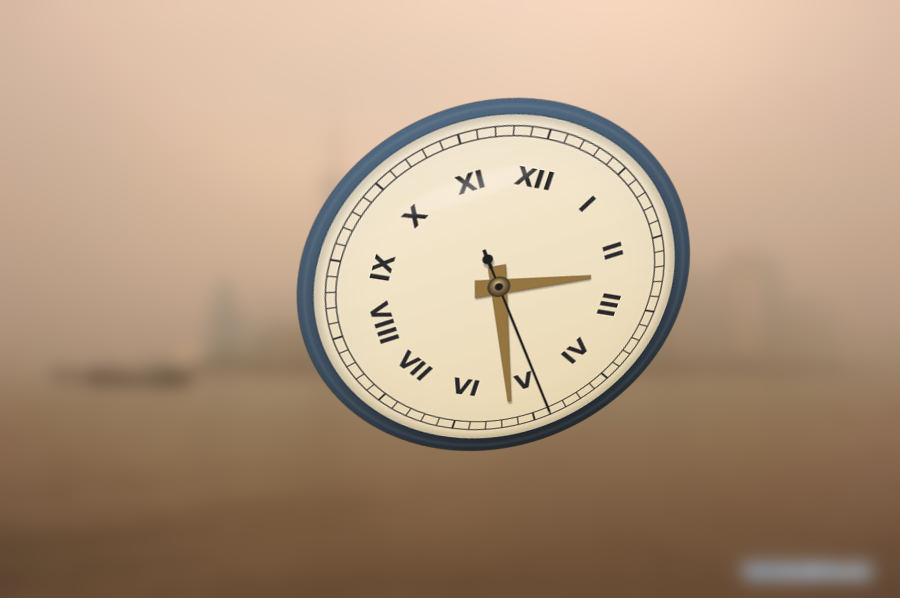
h=2 m=26 s=24
